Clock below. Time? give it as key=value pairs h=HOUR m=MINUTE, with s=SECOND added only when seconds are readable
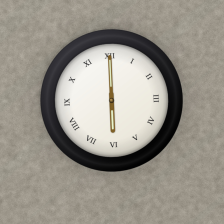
h=6 m=0
